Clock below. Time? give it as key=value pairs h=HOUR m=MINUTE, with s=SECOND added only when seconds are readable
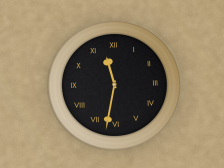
h=11 m=32
